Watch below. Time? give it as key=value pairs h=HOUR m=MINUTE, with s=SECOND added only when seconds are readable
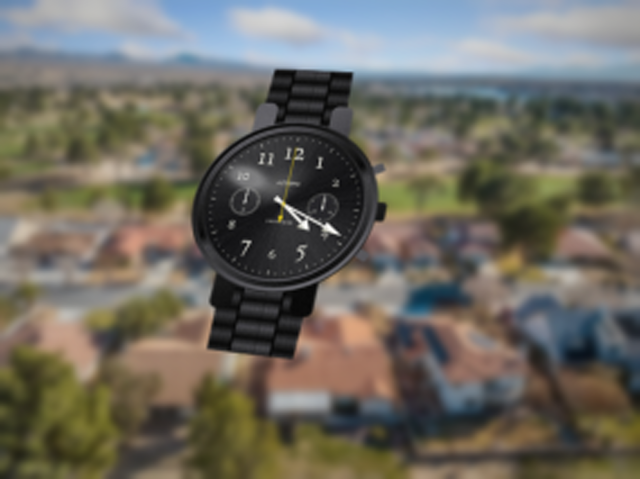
h=4 m=19
